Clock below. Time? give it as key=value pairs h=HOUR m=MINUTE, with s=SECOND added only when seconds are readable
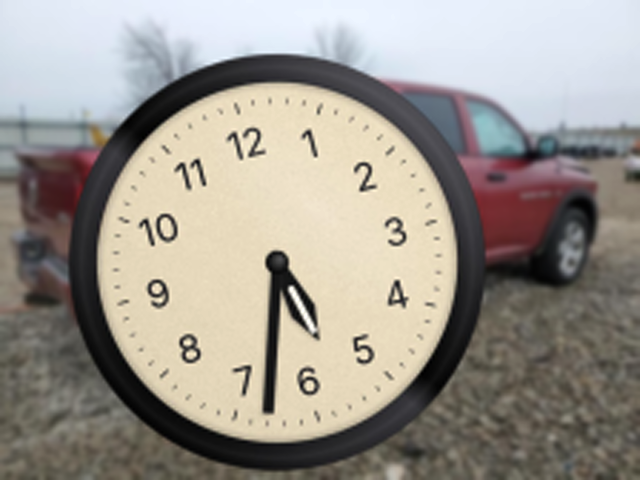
h=5 m=33
